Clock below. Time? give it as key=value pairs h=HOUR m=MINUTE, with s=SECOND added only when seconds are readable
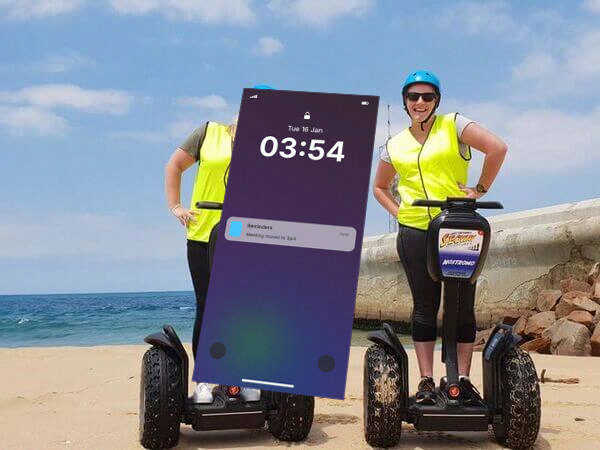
h=3 m=54
